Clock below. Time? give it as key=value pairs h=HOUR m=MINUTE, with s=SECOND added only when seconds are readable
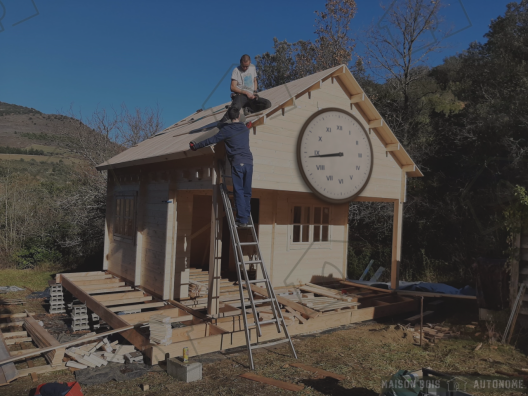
h=8 m=44
